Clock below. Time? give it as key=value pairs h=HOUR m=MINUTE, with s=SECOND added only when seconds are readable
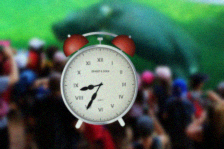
h=8 m=35
